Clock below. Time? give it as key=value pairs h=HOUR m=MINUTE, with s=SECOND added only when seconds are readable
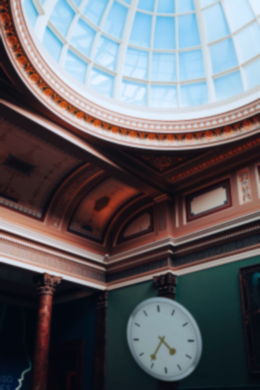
h=4 m=36
